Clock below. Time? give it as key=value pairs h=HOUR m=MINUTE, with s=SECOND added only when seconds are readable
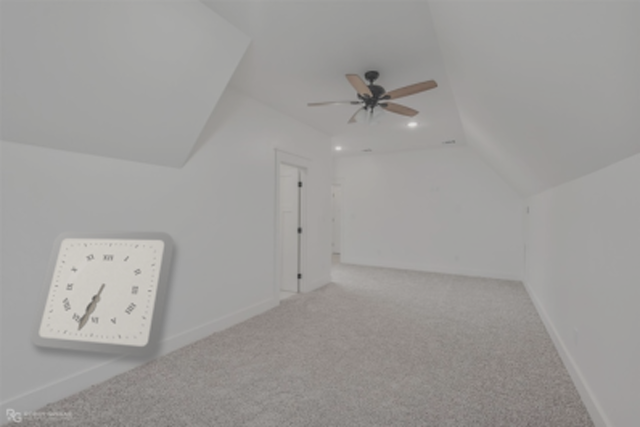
h=6 m=33
